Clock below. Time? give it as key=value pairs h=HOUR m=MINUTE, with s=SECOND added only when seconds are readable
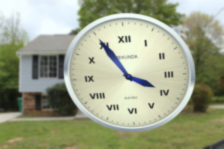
h=3 m=55
